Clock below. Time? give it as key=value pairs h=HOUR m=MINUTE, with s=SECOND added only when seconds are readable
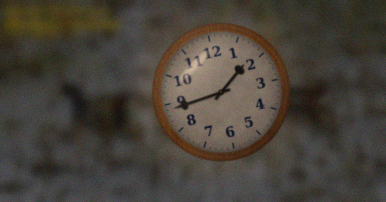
h=1 m=44
